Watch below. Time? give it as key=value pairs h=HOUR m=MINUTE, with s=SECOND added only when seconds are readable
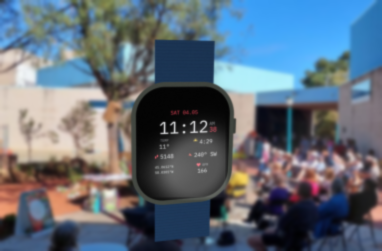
h=11 m=12
